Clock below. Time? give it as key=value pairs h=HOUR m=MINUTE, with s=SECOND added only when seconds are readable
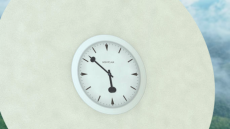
h=5 m=52
